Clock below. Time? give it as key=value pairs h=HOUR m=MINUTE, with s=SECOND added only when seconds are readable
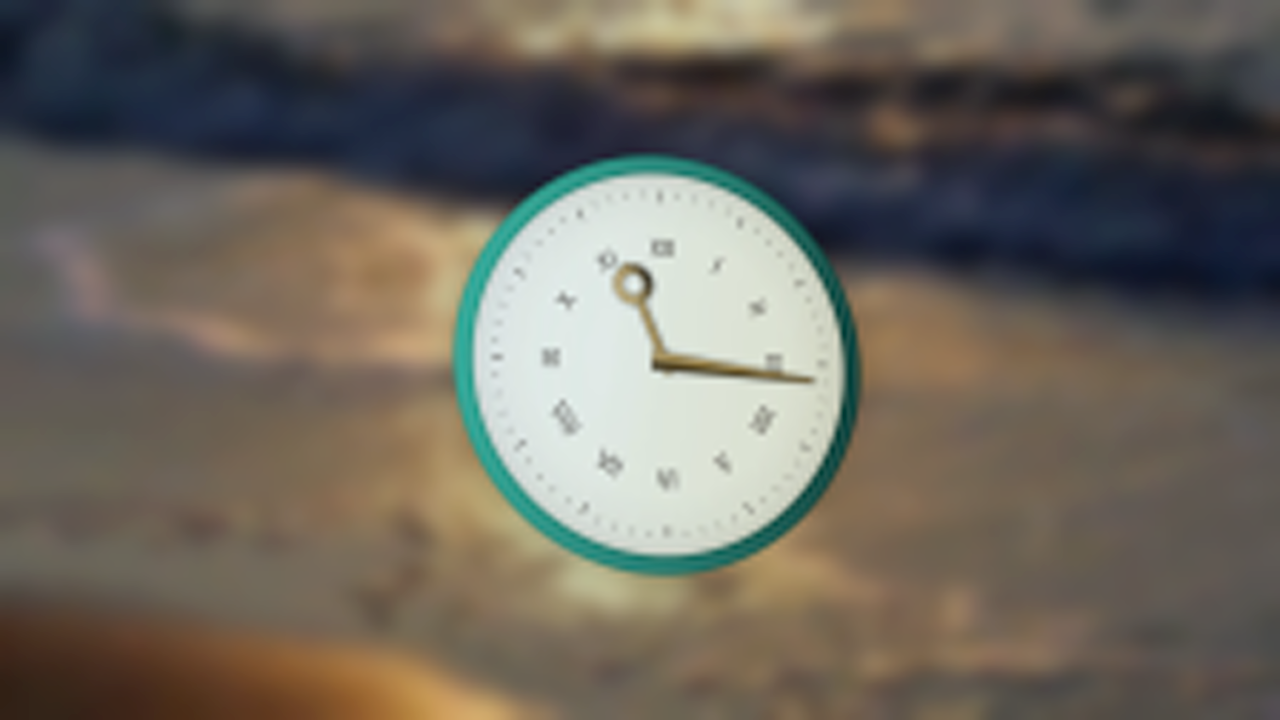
h=11 m=16
